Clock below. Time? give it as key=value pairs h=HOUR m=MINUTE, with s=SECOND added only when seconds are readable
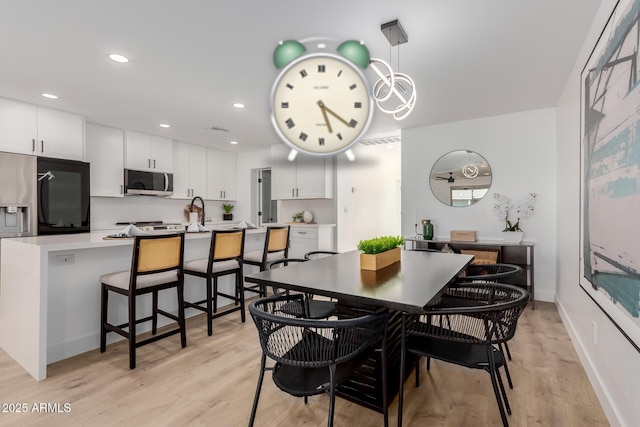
h=5 m=21
